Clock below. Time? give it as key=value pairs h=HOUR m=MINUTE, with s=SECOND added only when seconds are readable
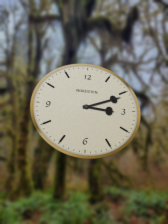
h=3 m=11
